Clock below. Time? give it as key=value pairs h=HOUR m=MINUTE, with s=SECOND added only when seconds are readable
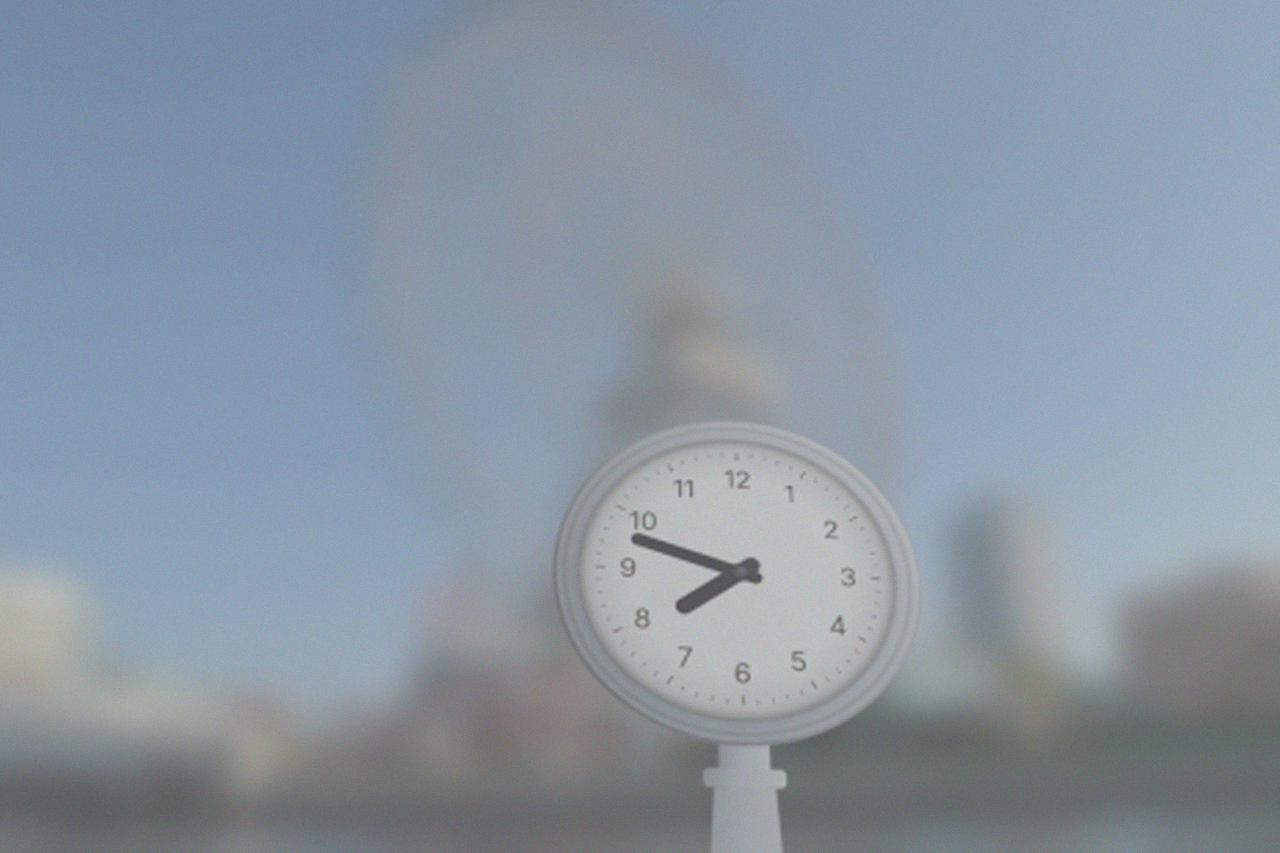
h=7 m=48
